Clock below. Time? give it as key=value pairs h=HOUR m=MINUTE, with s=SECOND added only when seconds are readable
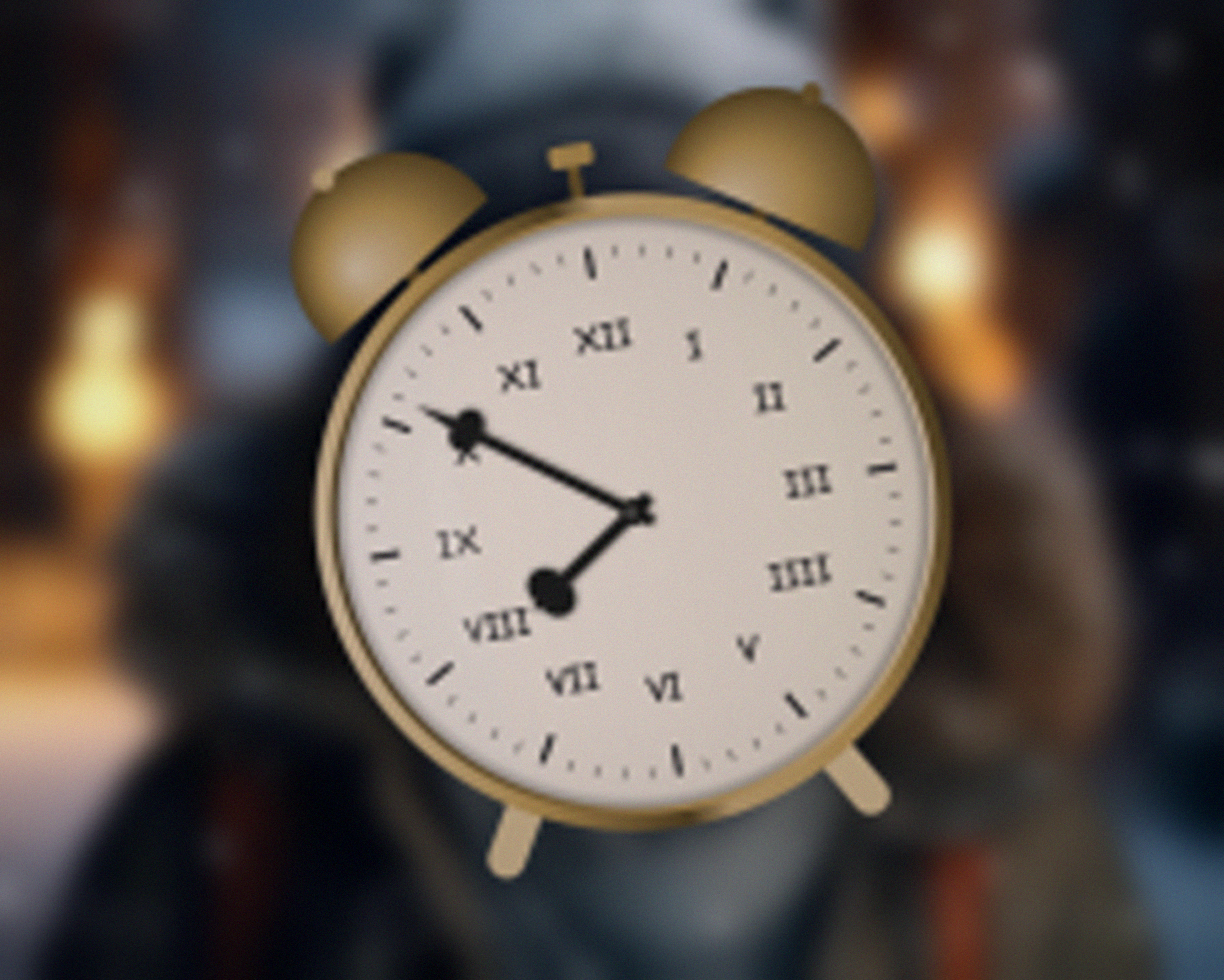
h=7 m=51
